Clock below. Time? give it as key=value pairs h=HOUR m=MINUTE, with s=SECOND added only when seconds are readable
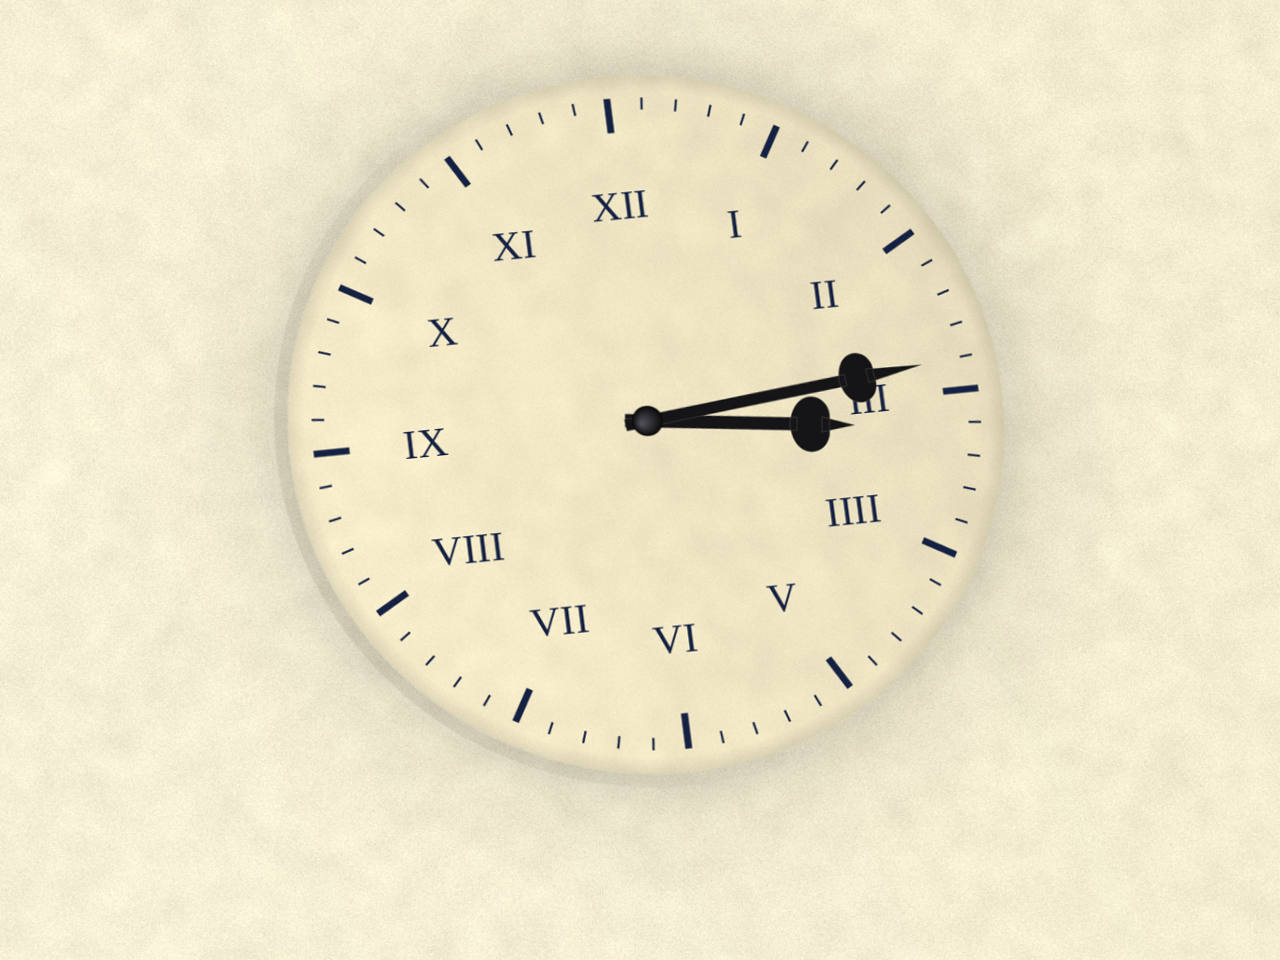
h=3 m=14
